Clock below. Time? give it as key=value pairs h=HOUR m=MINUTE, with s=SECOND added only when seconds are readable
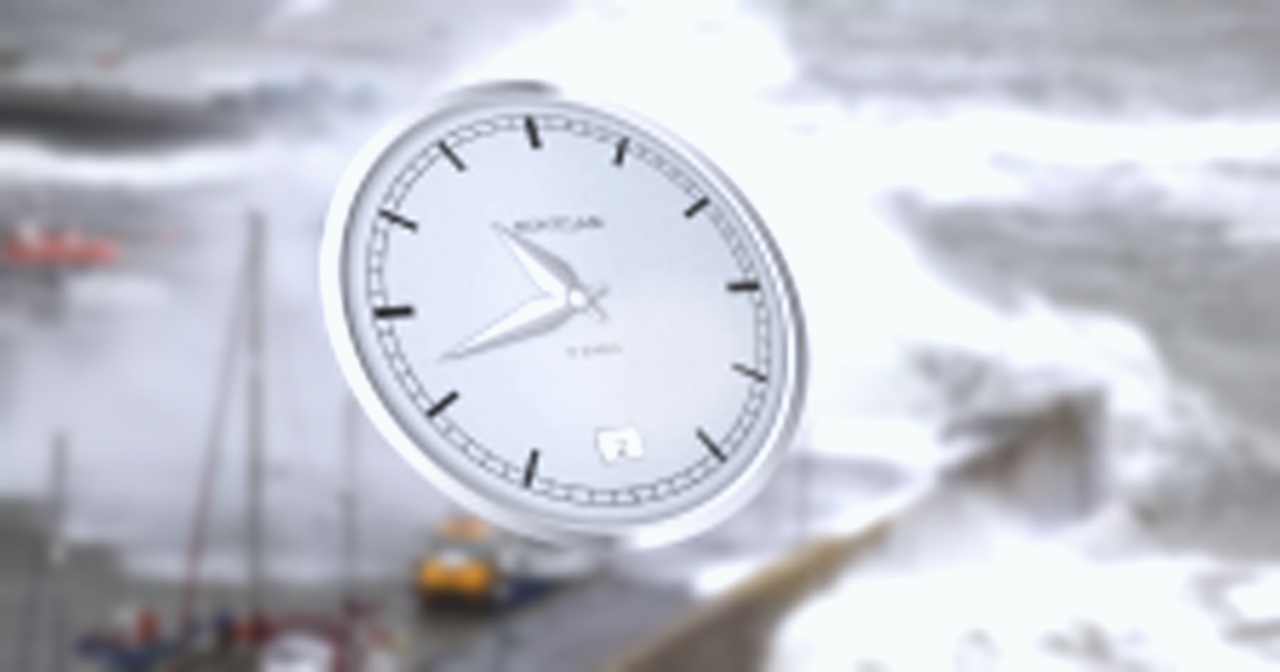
h=10 m=42
